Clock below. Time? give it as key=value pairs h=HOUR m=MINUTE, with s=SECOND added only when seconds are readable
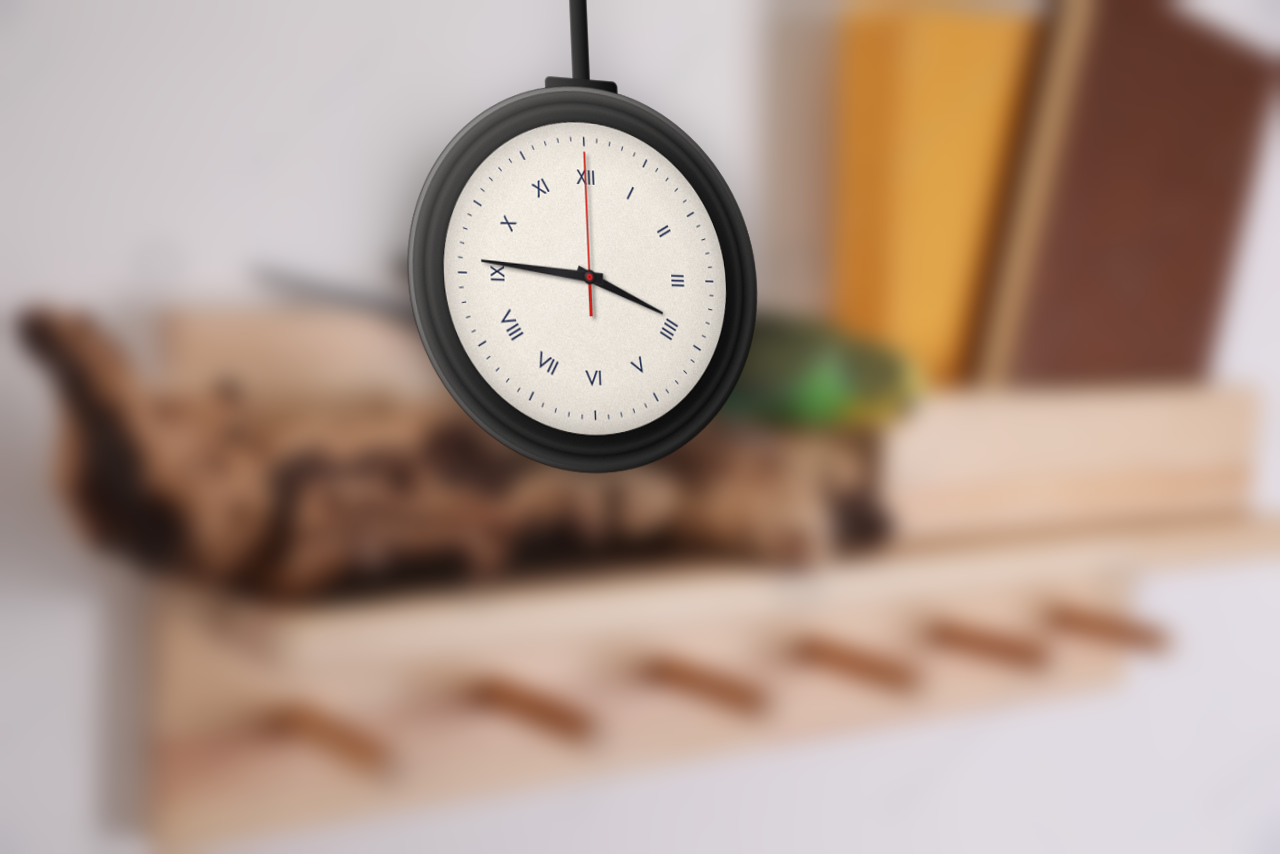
h=3 m=46 s=0
